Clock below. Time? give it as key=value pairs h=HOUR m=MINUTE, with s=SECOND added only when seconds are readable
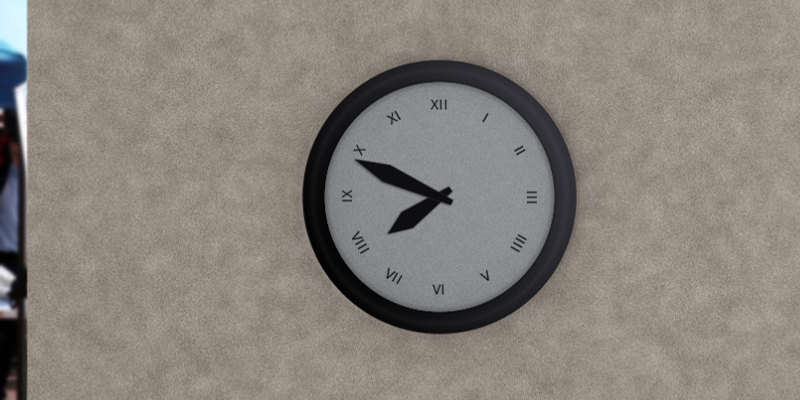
h=7 m=49
